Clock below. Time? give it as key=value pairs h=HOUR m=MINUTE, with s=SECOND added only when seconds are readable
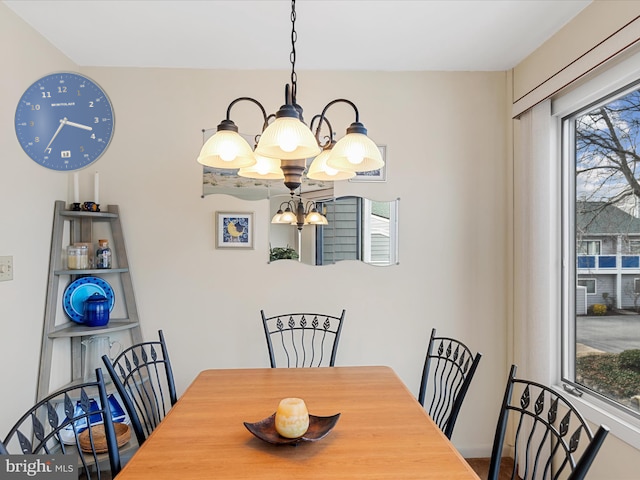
h=3 m=36
